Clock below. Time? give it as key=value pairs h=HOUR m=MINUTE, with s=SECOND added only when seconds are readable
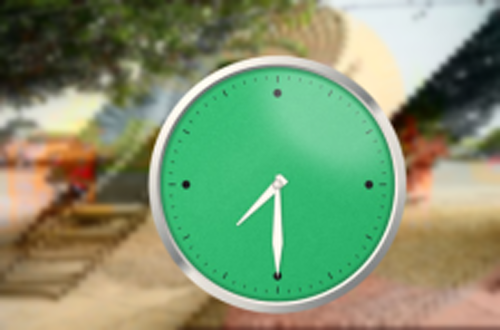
h=7 m=30
